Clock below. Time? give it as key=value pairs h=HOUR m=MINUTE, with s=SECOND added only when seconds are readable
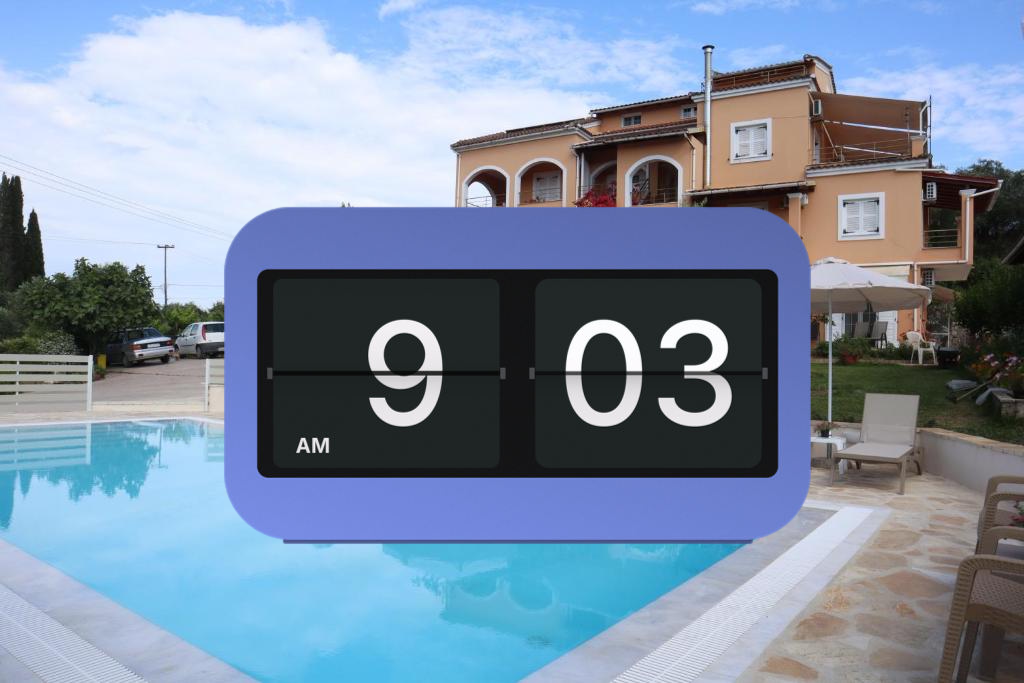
h=9 m=3
